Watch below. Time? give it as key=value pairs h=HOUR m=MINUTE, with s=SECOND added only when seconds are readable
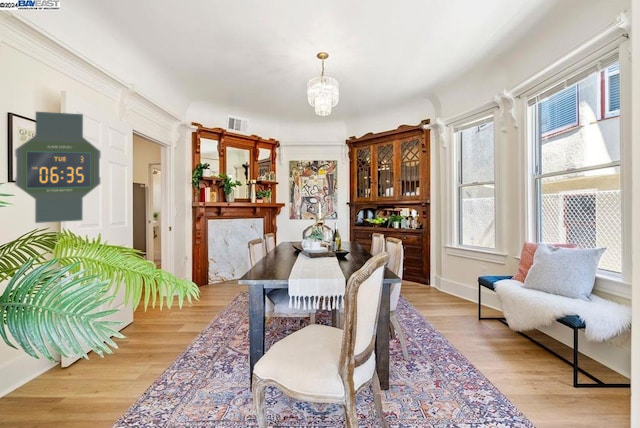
h=6 m=35
